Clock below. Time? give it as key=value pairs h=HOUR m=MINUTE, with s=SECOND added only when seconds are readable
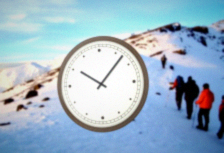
h=10 m=7
